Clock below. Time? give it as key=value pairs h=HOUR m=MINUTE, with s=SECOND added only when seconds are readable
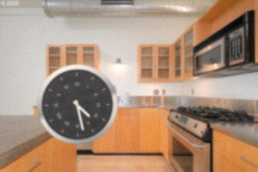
h=4 m=28
